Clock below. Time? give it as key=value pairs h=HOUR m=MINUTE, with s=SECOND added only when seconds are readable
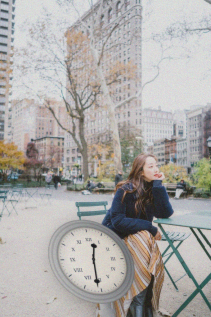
h=12 m=31
